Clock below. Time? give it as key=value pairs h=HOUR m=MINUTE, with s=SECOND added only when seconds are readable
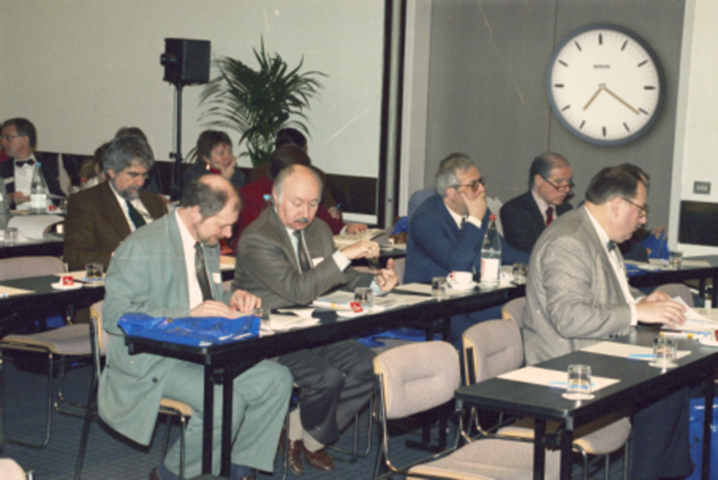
h=7 m=21
